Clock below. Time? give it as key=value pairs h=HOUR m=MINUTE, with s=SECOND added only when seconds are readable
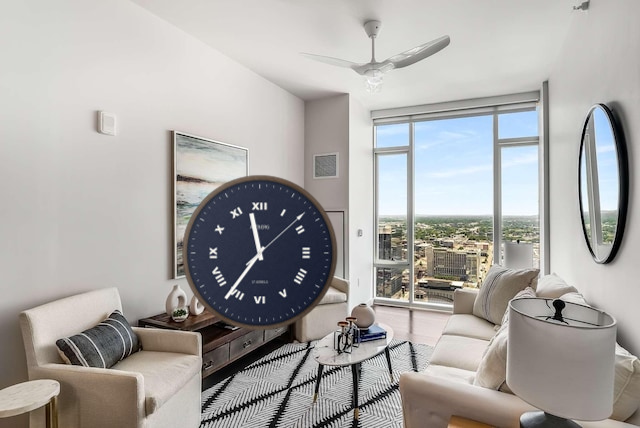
h=11 m=36 s=8
